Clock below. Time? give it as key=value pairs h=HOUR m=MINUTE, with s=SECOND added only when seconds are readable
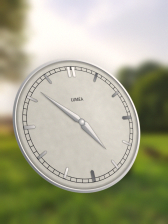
h=4 m=52
